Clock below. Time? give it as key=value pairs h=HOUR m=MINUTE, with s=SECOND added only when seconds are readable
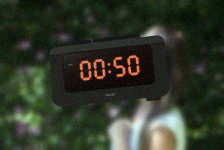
h=0 m=50
